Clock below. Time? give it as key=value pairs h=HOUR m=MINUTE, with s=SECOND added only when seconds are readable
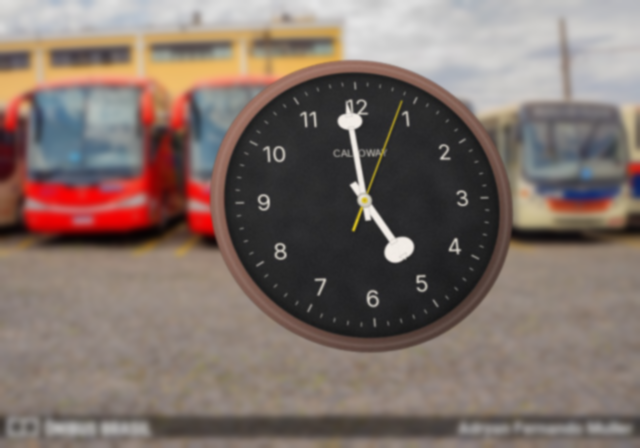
h=4 m=59 s=4
